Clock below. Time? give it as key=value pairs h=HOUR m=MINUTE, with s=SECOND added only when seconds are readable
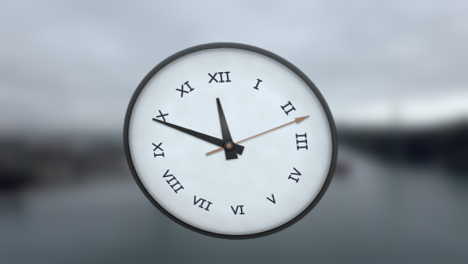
h=11 m=49 s=12
